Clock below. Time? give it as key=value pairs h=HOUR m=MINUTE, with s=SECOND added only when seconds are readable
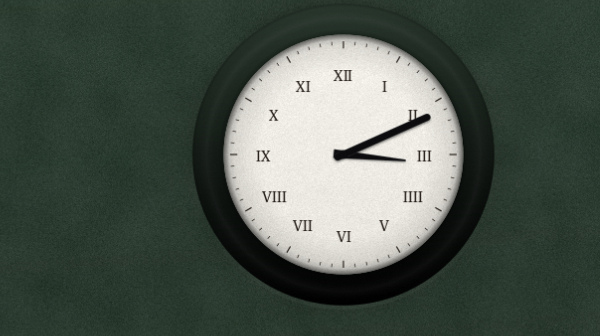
h=3 m=11
